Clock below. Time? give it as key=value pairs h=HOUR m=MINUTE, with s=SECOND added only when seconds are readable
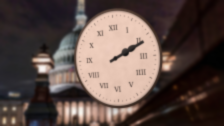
h=2 m=11
